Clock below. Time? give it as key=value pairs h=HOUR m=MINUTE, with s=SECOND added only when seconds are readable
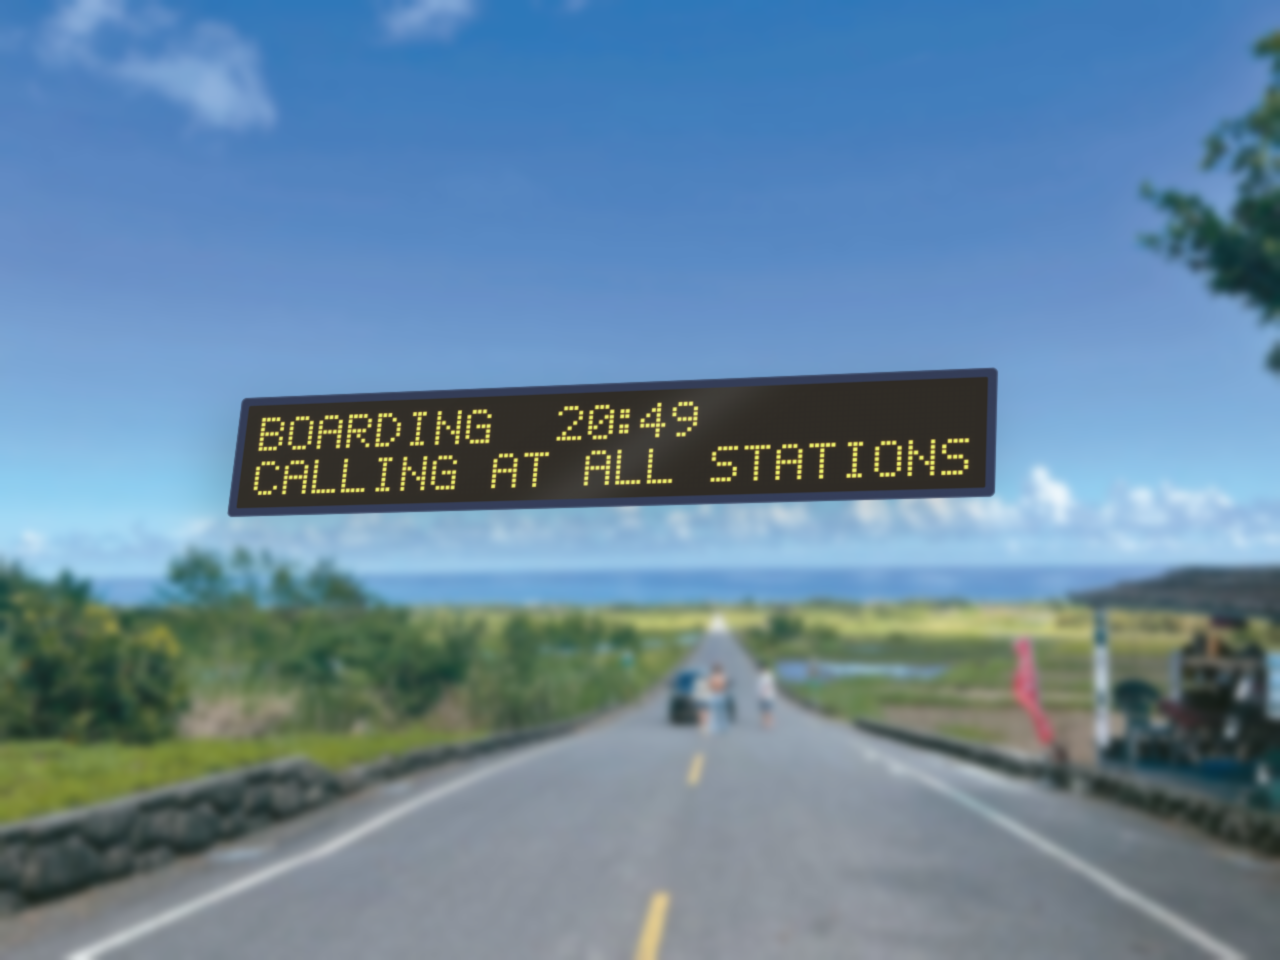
h=20 m=49
